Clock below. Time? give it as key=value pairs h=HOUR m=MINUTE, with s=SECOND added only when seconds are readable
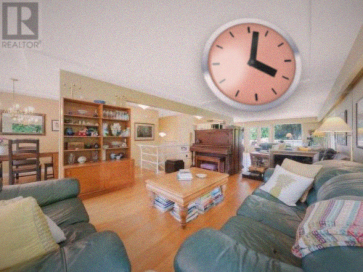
h=4 m=2
